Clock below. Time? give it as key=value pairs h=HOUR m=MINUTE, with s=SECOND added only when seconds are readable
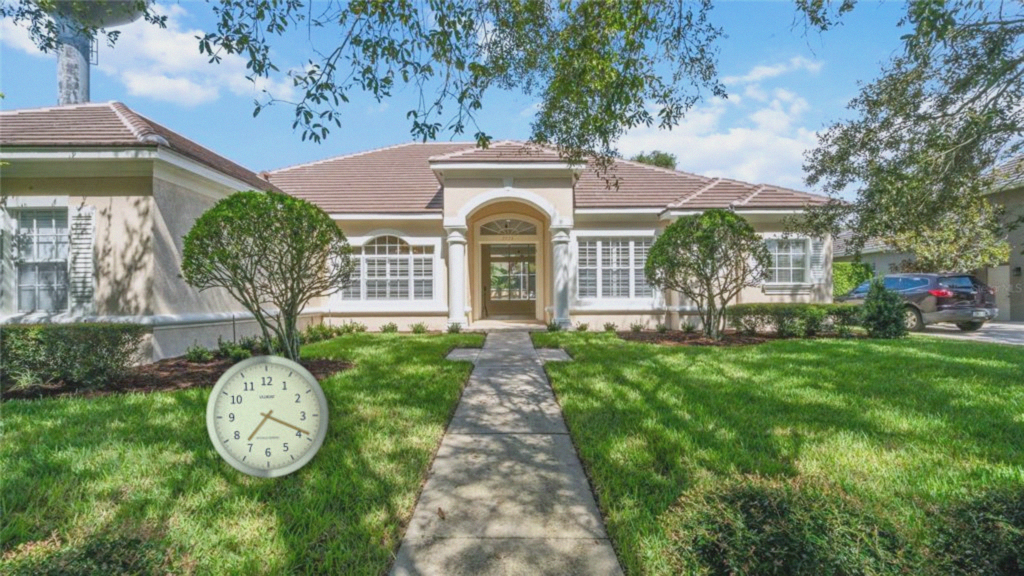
h=7 m=19
